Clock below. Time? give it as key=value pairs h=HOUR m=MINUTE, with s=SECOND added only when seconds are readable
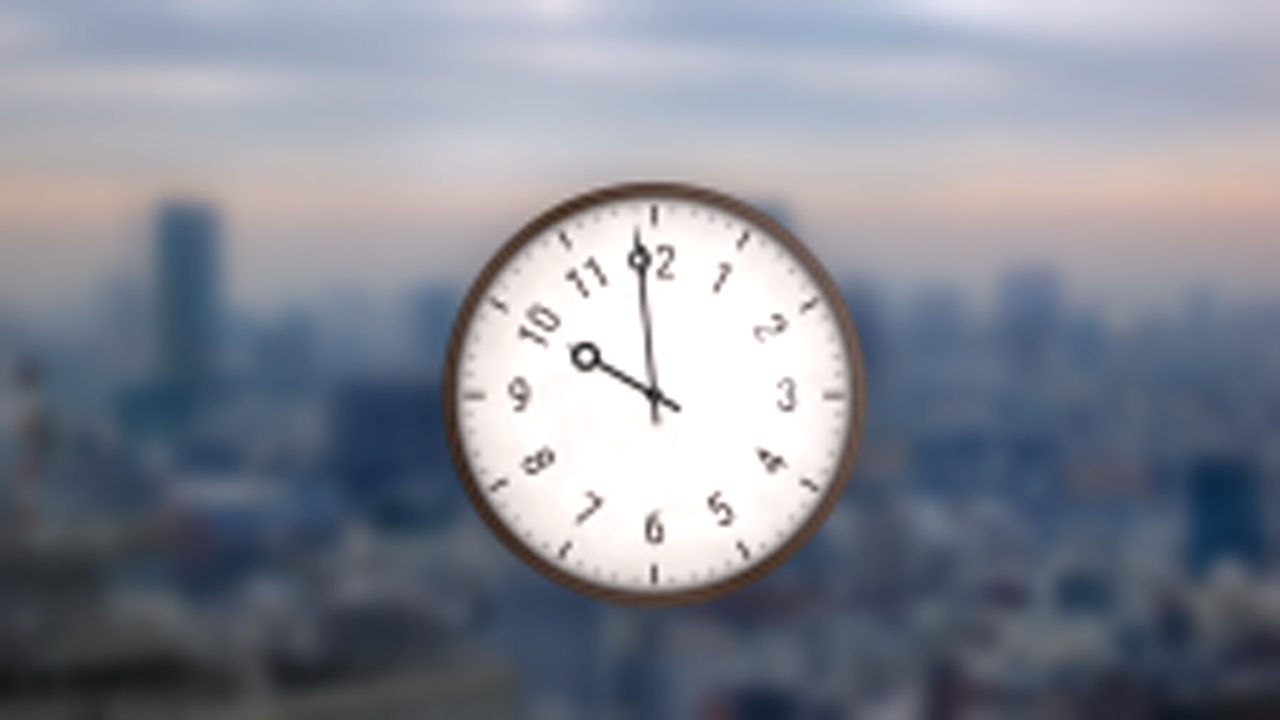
h=9 m=59
